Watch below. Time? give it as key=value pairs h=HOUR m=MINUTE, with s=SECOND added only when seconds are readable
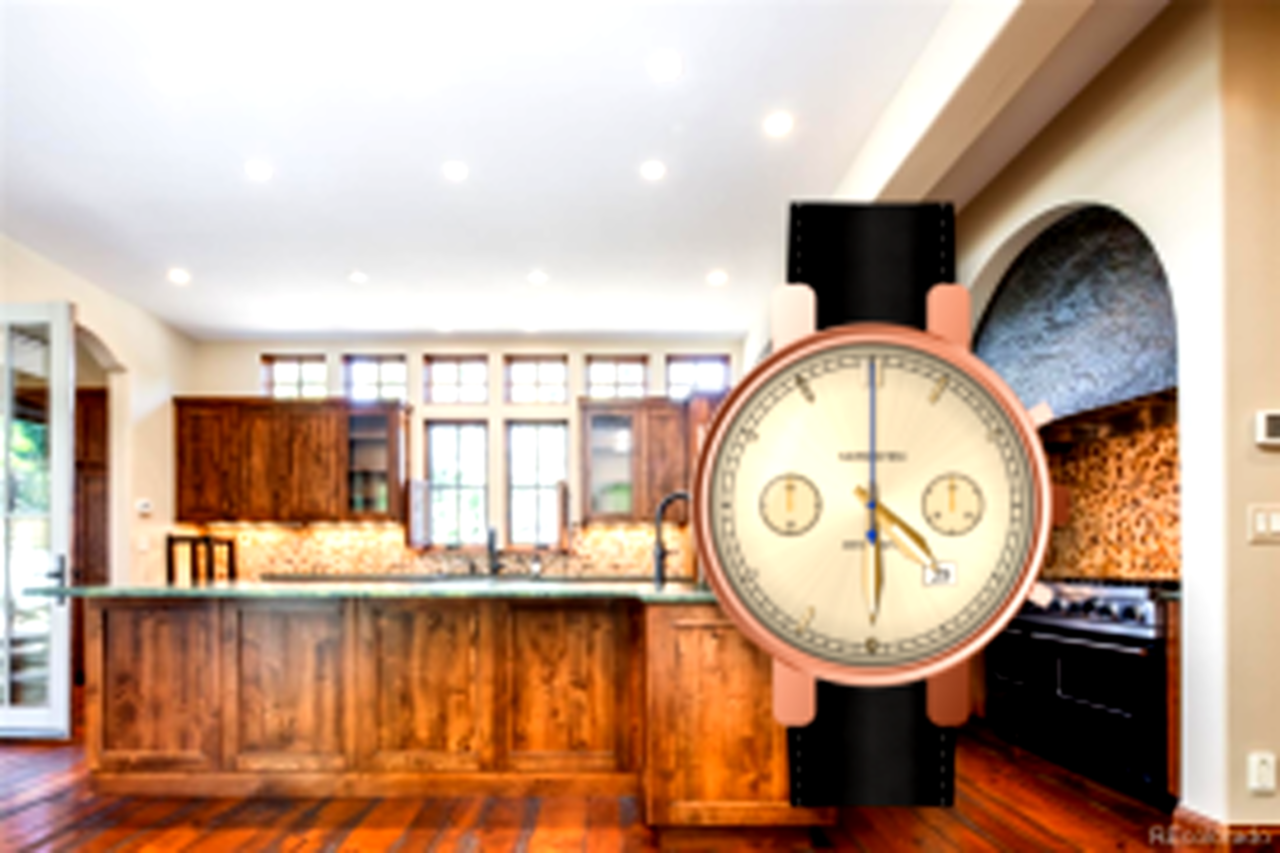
h=4 m=30
